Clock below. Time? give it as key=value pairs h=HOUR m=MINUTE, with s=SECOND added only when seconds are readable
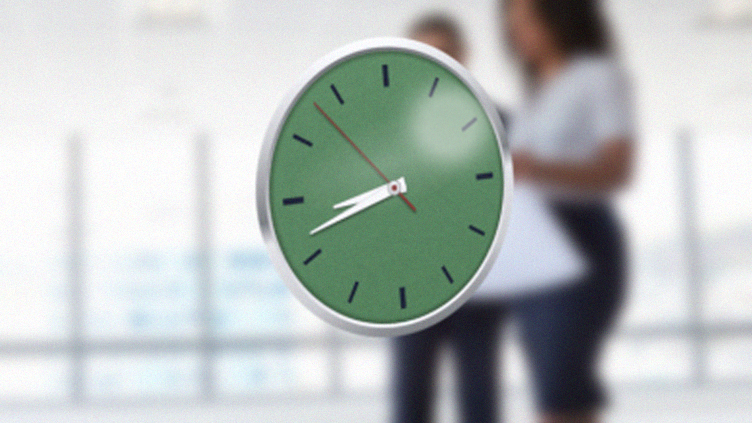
h=8 m=41 s=53
